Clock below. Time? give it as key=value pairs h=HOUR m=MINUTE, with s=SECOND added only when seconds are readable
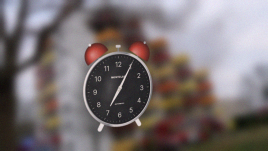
h=7 m=5
